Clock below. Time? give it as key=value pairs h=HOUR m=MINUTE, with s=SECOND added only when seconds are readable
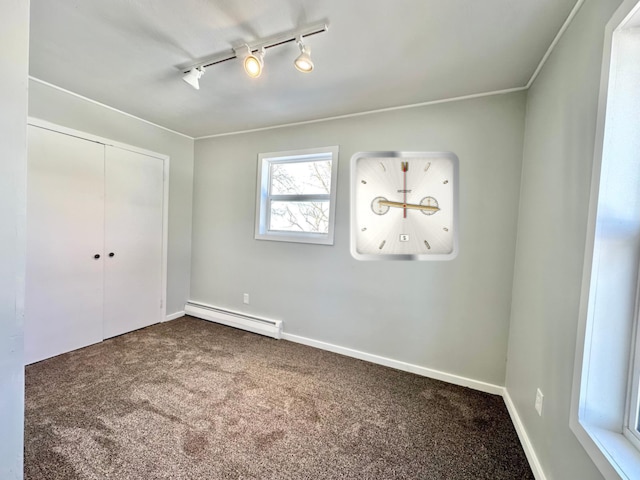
h=9 m=16
